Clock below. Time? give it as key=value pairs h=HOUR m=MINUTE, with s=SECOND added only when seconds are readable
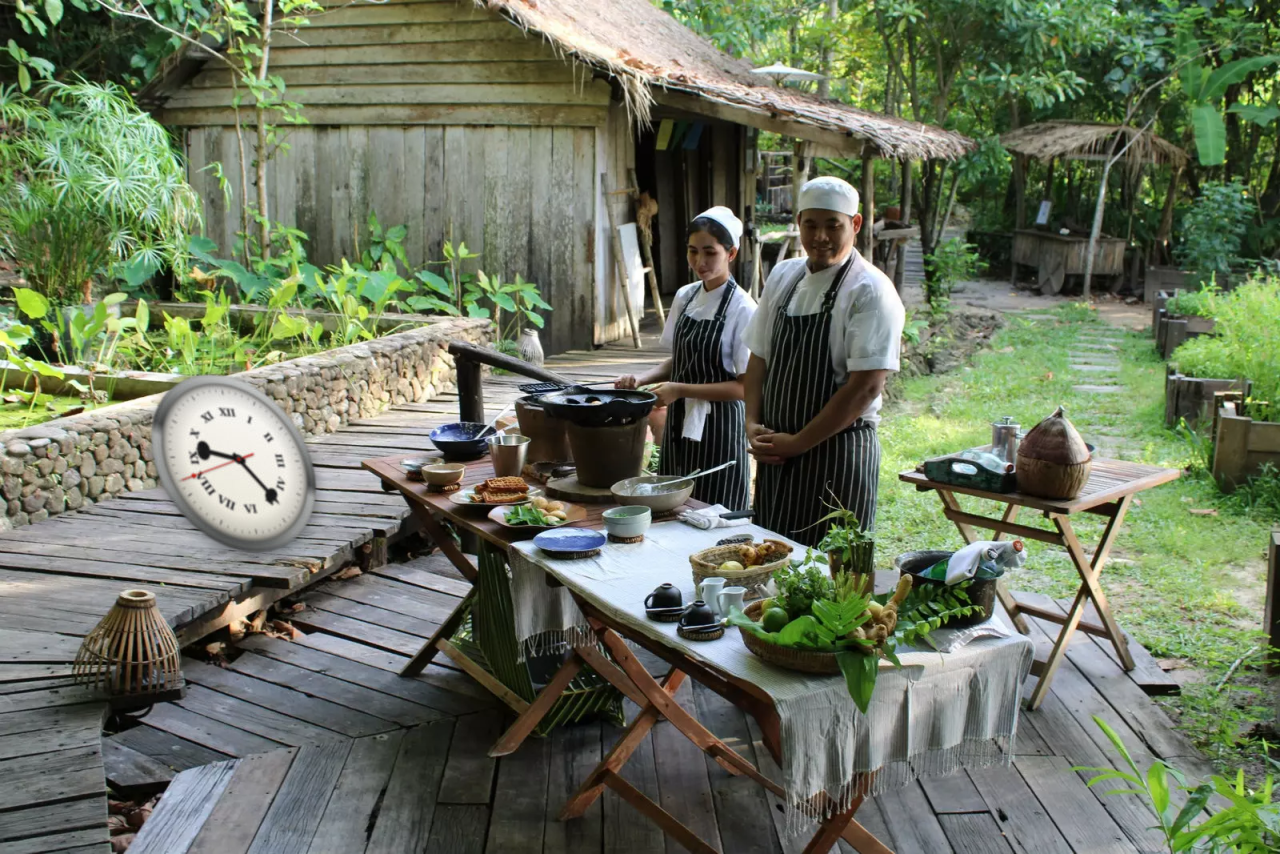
h=9 m=23 s=42
